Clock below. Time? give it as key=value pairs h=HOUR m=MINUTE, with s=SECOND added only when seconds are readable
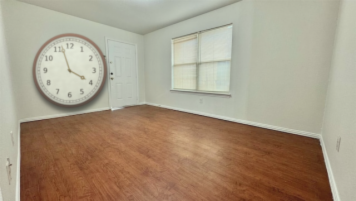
h=3 m=57
